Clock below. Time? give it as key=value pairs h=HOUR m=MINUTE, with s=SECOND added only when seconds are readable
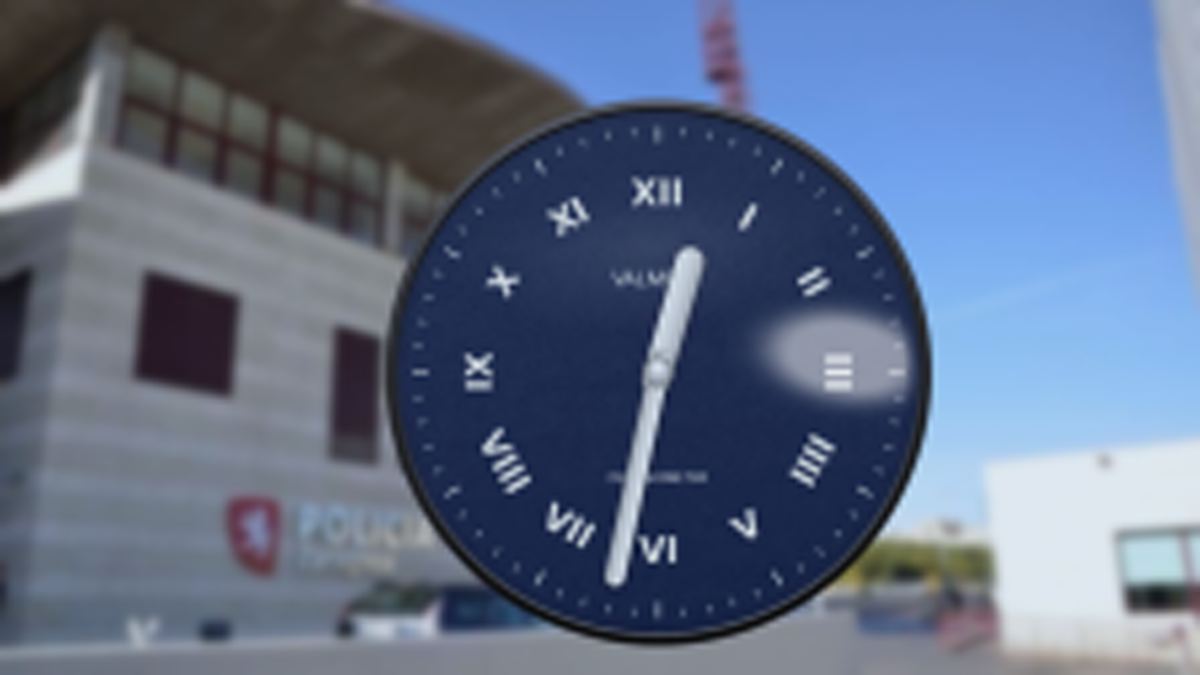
h=12 m=32
